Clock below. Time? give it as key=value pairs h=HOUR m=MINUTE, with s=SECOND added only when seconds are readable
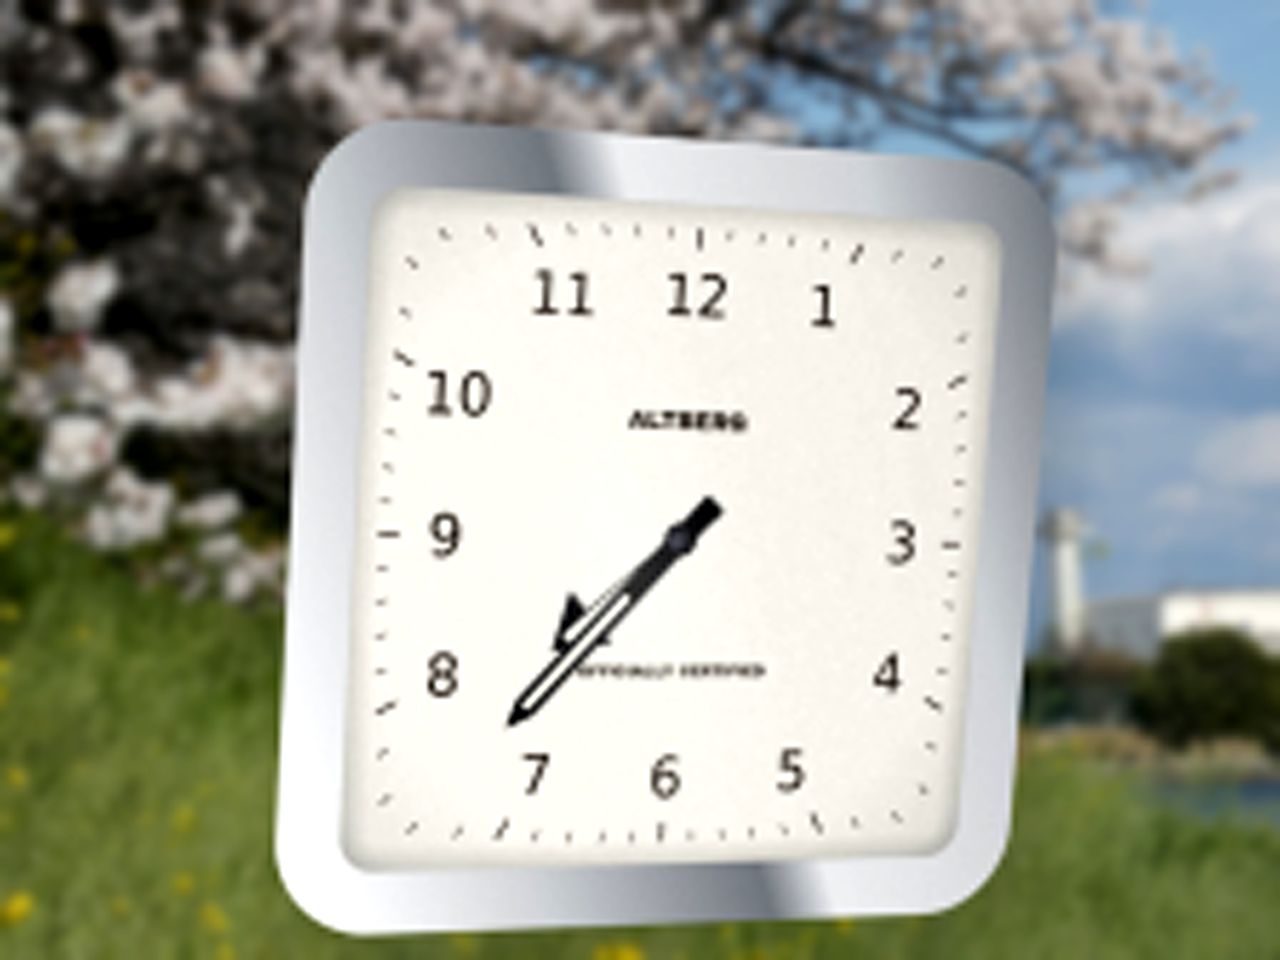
h=7 m=37
